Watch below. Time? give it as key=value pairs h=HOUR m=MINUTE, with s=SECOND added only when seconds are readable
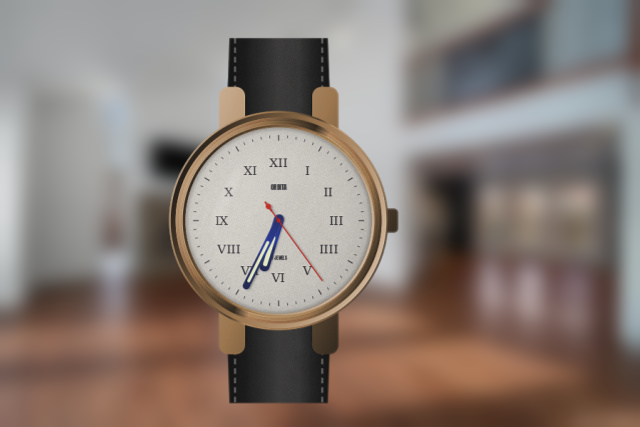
h=6 m=34 s=24
